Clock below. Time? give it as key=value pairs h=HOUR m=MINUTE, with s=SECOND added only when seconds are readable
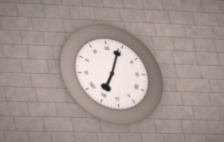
h=7 m=4
